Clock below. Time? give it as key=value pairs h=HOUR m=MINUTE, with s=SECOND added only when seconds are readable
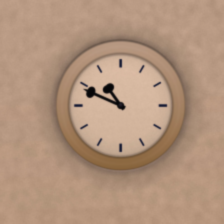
h=10 m=49
